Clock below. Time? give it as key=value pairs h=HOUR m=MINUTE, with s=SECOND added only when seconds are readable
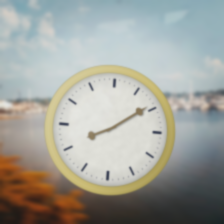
h=8 m=9
